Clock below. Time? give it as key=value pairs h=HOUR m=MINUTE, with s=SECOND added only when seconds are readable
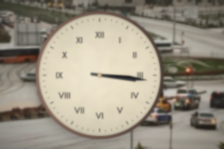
h=3 m=16
